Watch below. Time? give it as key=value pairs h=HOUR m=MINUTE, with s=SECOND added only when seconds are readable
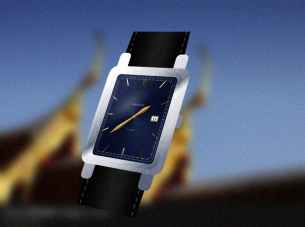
h=1 m=38
